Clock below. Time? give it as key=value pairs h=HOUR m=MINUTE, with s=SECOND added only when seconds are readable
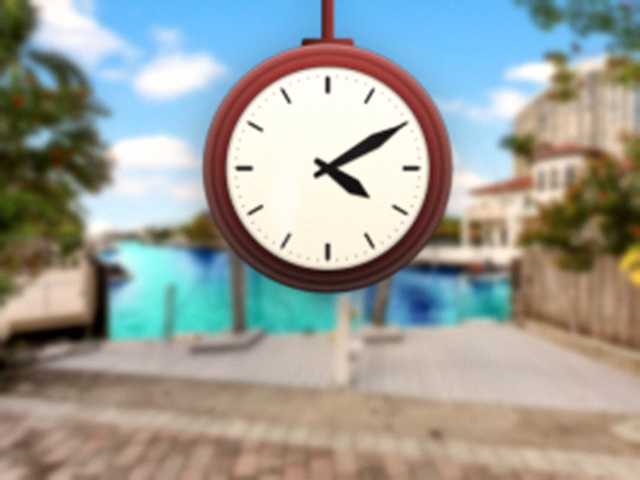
h=4 m=10
